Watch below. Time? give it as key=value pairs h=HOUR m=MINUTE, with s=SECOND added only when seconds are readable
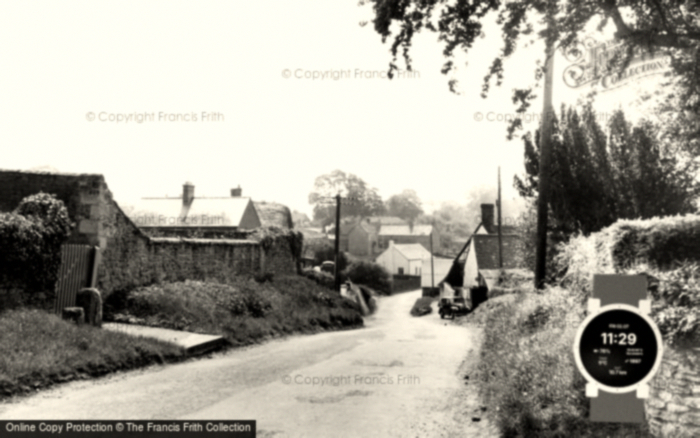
h=11 m=29
